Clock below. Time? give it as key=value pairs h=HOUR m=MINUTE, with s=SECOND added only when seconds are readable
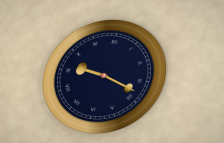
h=9 m=18
